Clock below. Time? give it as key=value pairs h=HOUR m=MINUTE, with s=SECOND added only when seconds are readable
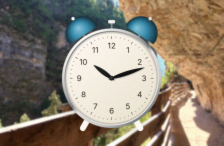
h=10 m=12
